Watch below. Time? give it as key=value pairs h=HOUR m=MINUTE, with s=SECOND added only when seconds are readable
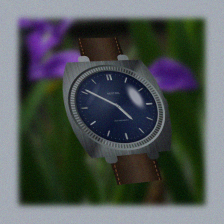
h=4 m=51
